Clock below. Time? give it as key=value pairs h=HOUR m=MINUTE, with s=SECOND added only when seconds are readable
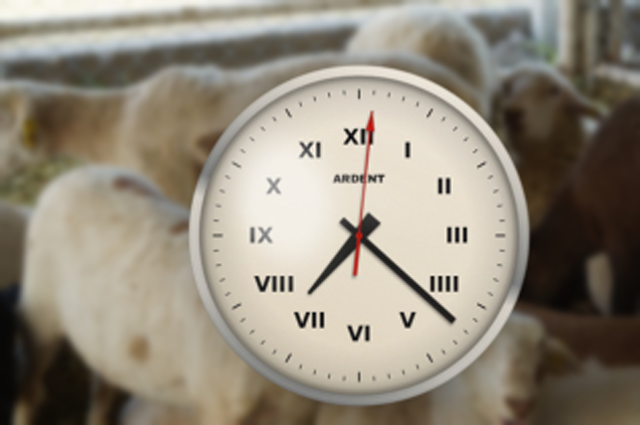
h=7 m=22 s=1
